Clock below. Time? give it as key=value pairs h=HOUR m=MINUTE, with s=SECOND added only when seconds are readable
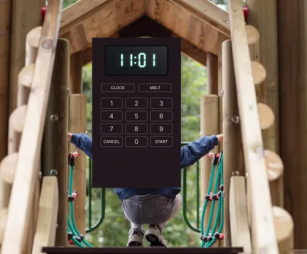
h=11 m=1
